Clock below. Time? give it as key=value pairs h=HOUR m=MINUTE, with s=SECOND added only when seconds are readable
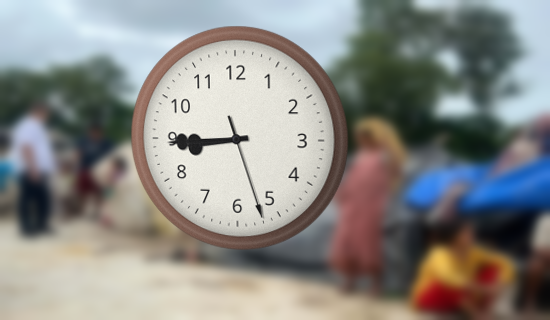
h=8 m=44 s=27
